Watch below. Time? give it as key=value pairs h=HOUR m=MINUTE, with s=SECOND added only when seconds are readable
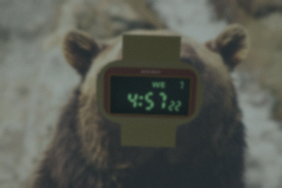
h=4 m=57
